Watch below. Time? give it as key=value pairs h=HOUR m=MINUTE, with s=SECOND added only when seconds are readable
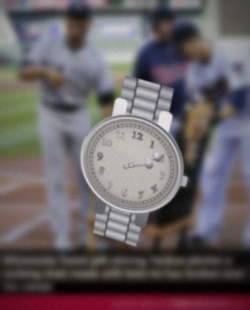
h=2 m=9
